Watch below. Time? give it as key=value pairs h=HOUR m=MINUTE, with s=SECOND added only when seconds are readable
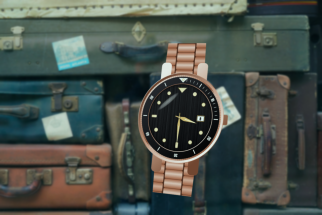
h=3 m=30
